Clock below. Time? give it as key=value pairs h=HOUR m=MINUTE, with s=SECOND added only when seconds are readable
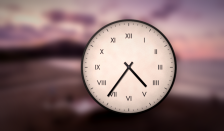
h=4 m=36
